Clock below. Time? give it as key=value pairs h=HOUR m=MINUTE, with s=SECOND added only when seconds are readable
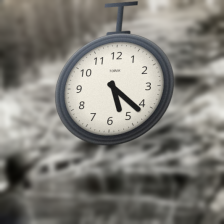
h=5 m=22
